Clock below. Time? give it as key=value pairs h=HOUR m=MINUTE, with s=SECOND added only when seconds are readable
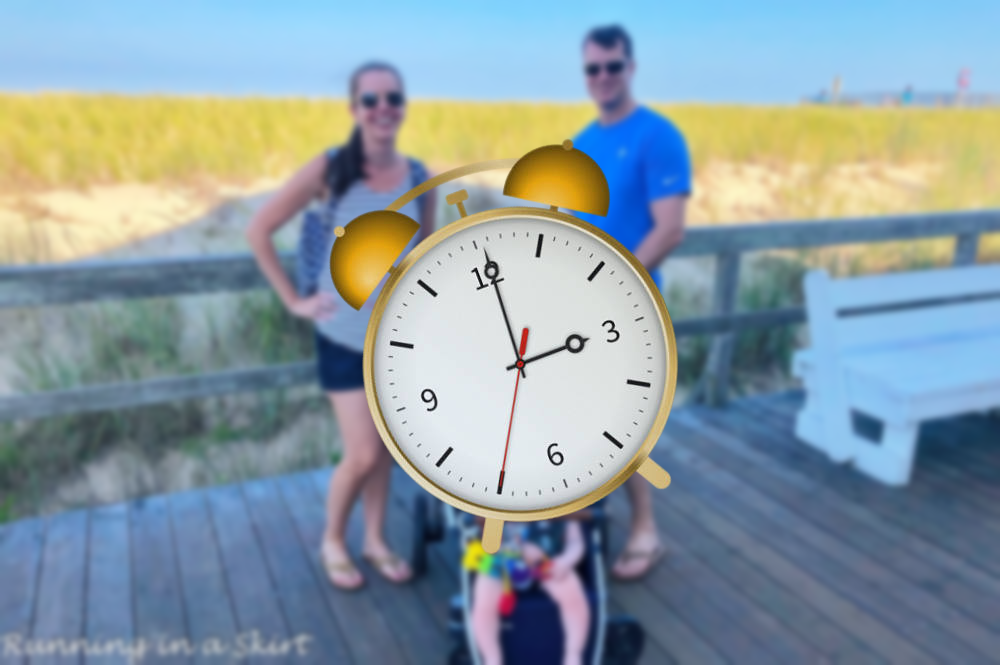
h=3 m=0 s=35
